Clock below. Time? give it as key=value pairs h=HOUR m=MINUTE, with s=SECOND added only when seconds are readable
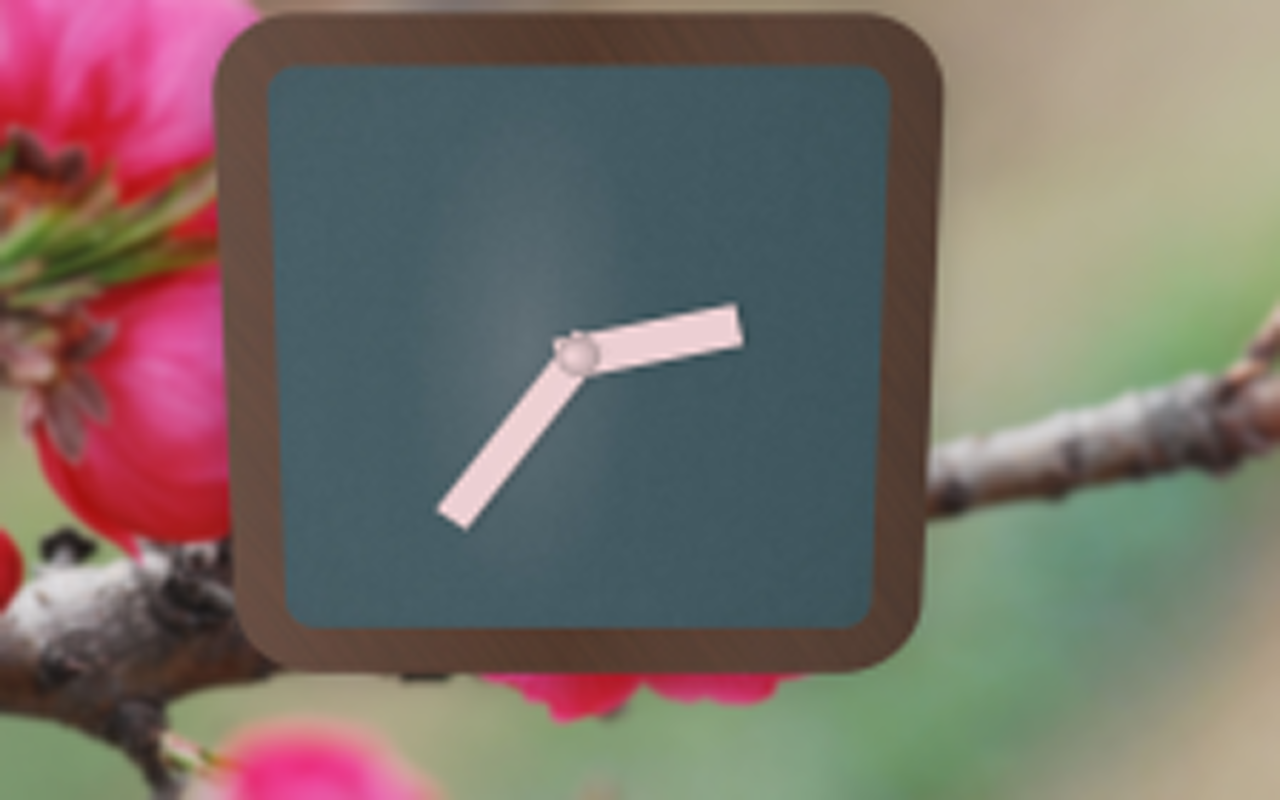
h=2 m=36
